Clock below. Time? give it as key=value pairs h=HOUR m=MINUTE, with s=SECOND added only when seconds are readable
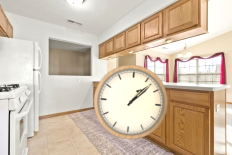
h=1 m=7
